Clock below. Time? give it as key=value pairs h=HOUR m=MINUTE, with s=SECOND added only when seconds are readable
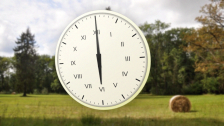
h=6 m=0
